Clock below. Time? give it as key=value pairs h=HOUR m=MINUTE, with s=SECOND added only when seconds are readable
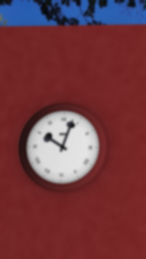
h=10 m=3
